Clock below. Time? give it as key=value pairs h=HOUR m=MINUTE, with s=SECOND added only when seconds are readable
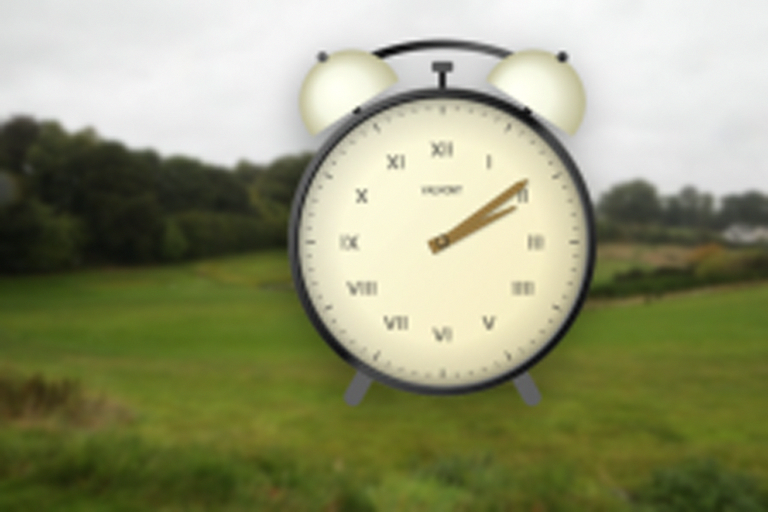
h=2 m=9
